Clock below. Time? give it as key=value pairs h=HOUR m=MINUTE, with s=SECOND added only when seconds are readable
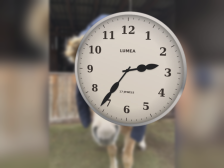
h=2 m=36
